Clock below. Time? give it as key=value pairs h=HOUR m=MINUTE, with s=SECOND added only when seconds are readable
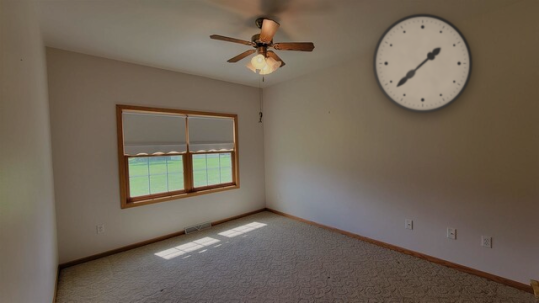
h=1 m=38
